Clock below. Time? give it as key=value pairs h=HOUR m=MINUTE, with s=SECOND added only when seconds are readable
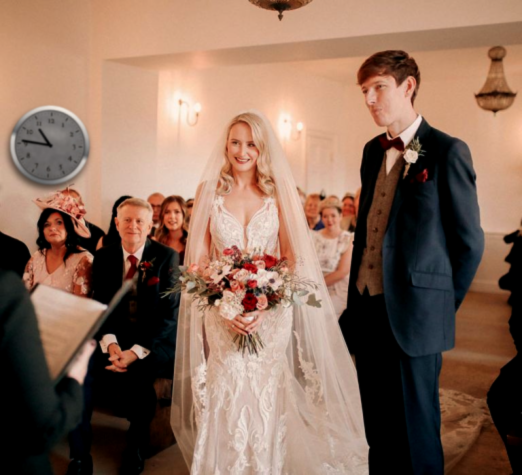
h=10 m=46
